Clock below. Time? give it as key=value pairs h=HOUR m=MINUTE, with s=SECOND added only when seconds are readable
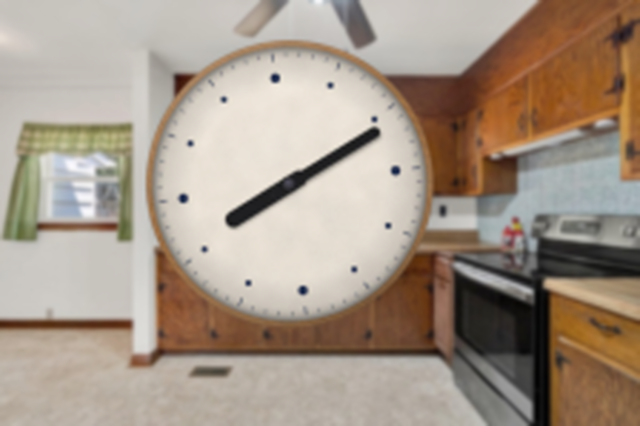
h=8 m=11
